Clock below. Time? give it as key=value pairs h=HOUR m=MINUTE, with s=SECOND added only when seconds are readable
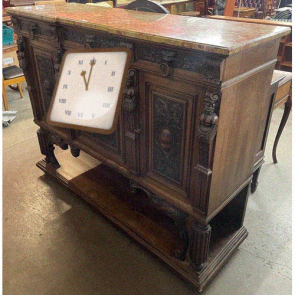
h=11 m=0
